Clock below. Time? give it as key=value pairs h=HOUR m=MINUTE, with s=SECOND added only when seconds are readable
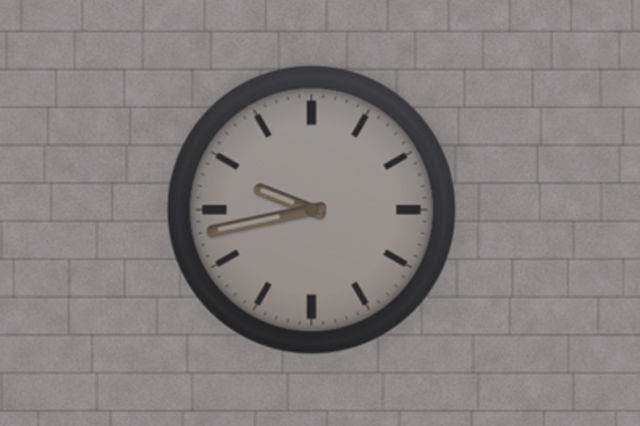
h=9 m=43
